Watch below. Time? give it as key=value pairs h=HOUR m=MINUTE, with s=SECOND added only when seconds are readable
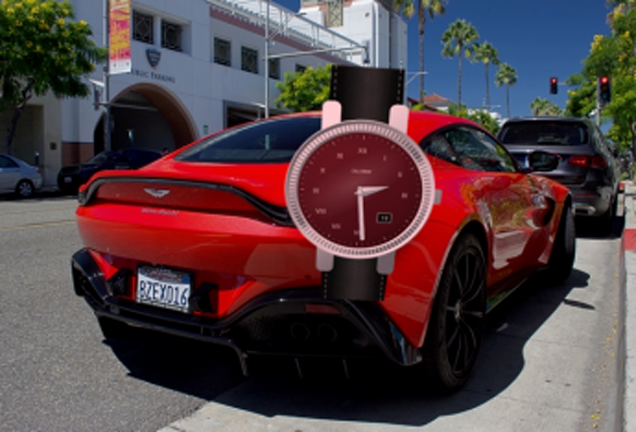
h=2 m=29
